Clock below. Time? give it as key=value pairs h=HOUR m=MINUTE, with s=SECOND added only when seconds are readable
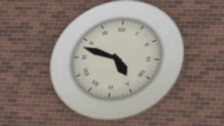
h=4 m=48
